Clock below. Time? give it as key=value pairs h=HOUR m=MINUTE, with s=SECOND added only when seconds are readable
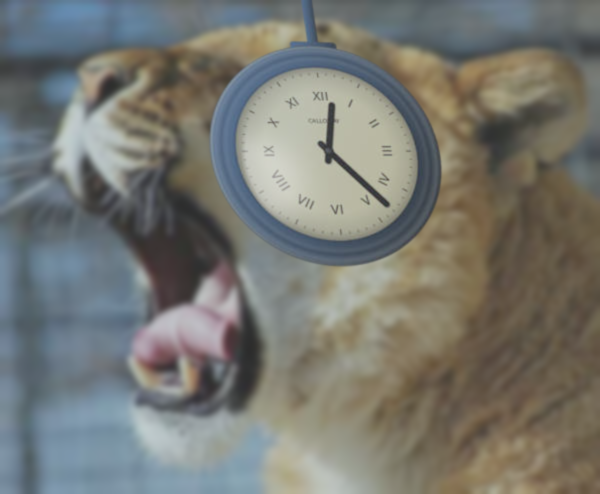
h=12 m=23
